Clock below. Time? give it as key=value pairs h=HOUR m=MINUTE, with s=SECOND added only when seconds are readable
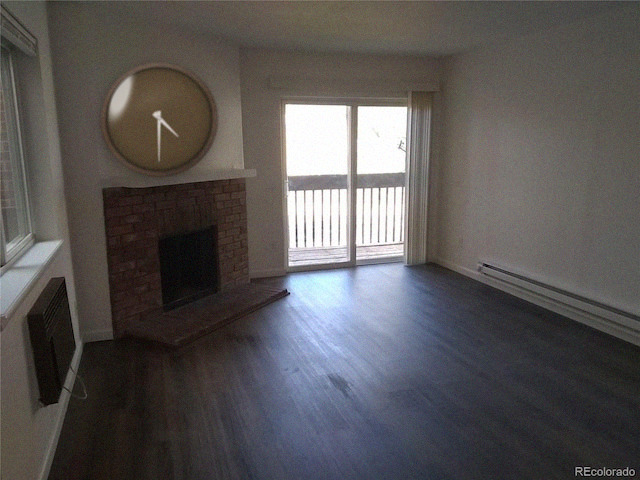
h=4 m=30
